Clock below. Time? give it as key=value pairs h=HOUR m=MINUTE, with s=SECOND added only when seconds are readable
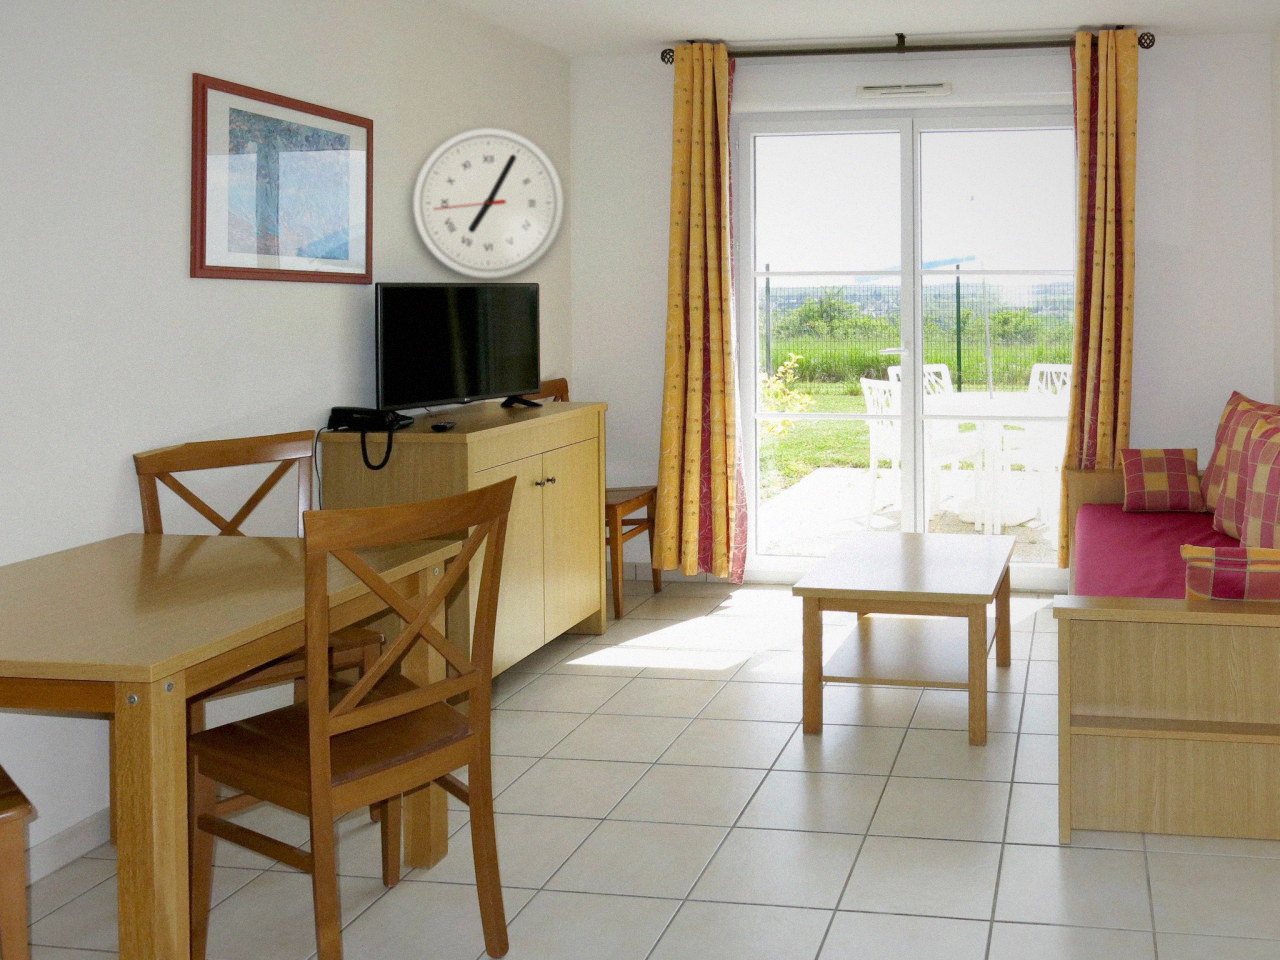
h=7 m=4 s=44
